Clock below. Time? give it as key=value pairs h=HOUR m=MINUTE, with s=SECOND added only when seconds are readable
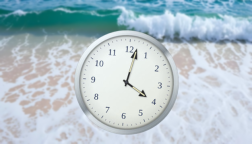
h=4 m=2
